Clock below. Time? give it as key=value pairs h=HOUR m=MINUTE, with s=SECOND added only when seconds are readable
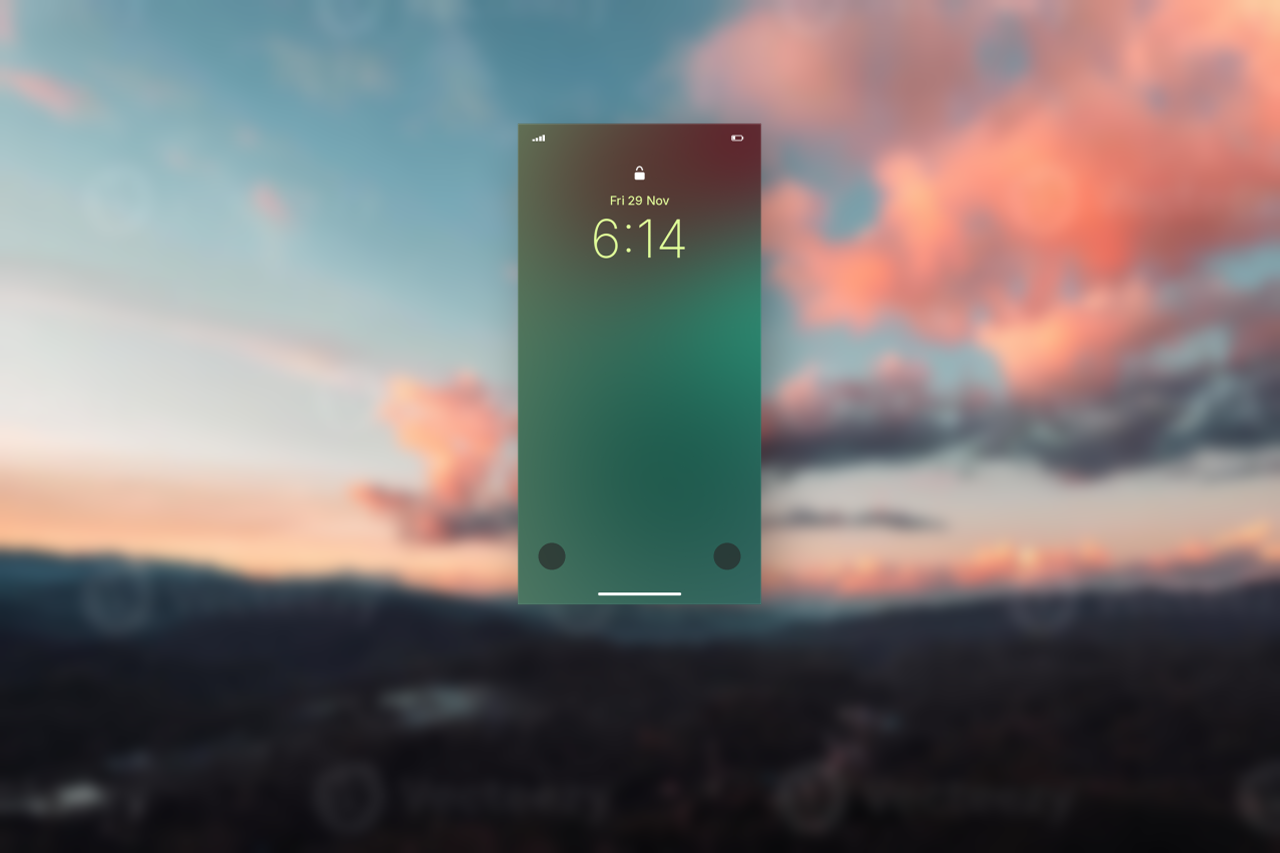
h=6 m=14
